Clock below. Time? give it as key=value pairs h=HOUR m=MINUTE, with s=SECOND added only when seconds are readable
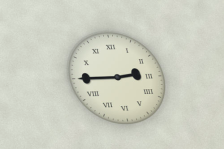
h=2 m=45
